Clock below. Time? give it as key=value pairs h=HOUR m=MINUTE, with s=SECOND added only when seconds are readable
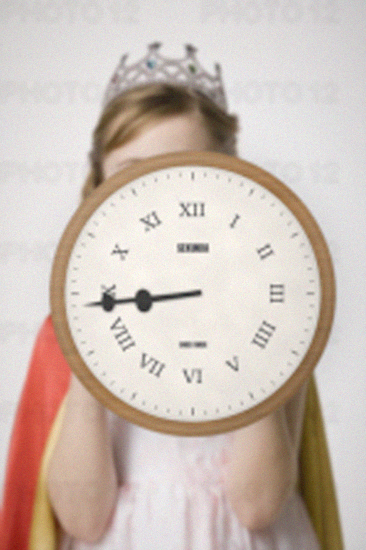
h=8 m=44
